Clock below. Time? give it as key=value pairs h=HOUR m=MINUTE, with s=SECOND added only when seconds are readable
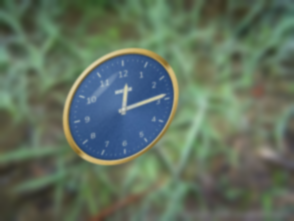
h=12 m=14
